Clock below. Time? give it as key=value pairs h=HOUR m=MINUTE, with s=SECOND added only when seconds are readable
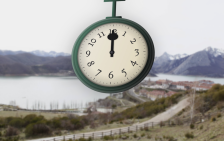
h=12 m=0
